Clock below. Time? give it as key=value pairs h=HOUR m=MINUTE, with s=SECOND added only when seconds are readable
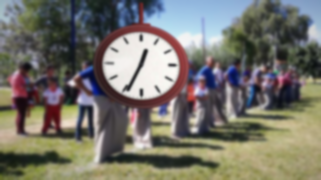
h=12 m=34
